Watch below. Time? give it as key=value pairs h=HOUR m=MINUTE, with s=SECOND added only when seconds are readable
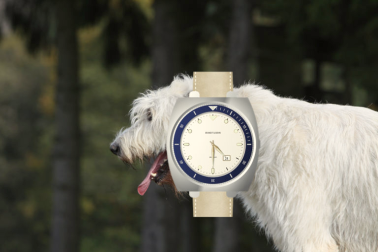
h=4 m=30
